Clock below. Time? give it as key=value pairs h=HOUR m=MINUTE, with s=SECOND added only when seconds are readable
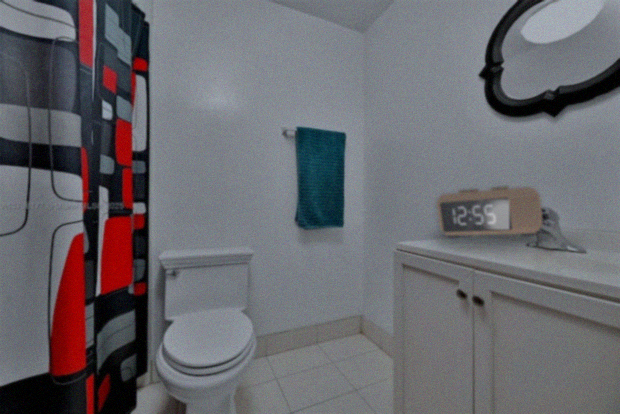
h=12 m=55
